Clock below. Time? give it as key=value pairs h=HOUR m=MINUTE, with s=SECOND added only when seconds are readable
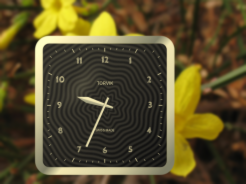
h=9 m=34
